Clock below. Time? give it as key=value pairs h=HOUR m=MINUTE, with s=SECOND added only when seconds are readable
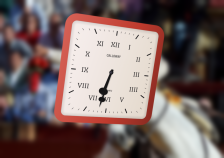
h=6 m=32
